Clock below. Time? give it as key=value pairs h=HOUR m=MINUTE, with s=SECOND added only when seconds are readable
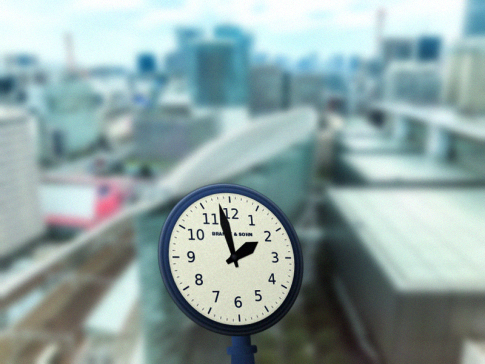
h=1 m=58
